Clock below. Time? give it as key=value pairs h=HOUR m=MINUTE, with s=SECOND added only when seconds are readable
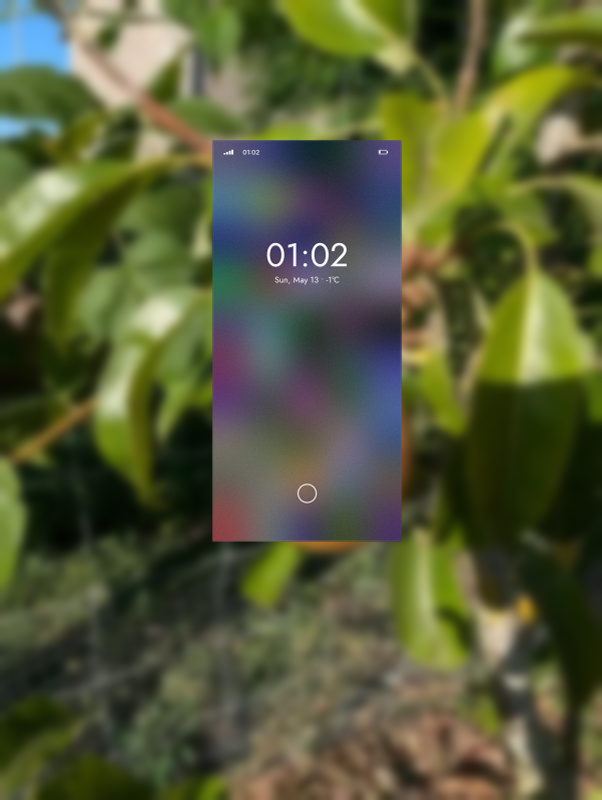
h=1 m=2
